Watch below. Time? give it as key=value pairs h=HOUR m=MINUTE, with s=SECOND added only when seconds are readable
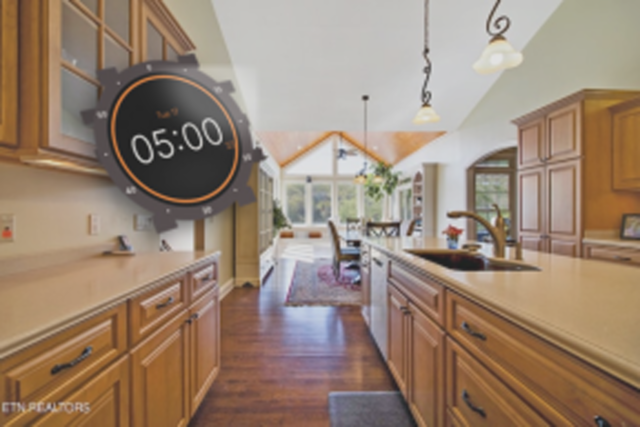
h=5 m=0
